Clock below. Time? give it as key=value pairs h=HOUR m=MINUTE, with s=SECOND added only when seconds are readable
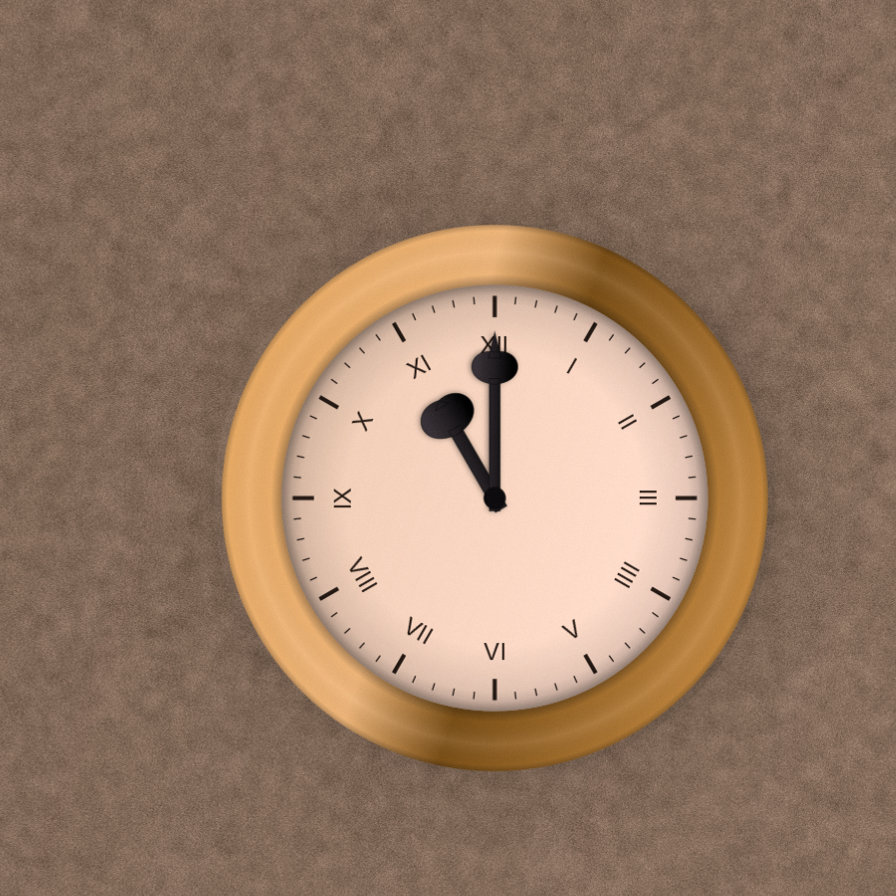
h=11 m=0
